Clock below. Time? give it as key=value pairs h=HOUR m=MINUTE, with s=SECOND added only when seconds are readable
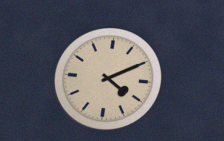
h=4 m=10
